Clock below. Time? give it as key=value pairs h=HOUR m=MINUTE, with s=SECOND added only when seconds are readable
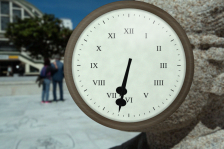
h=6 m=32
